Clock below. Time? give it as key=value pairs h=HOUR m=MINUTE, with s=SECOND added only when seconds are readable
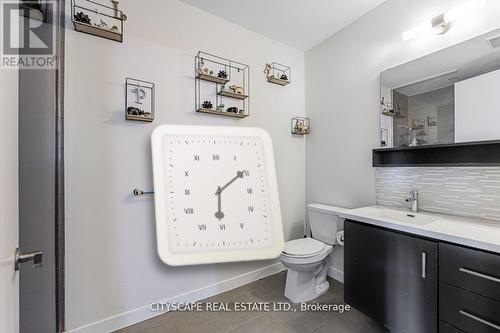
h=6 m=9
